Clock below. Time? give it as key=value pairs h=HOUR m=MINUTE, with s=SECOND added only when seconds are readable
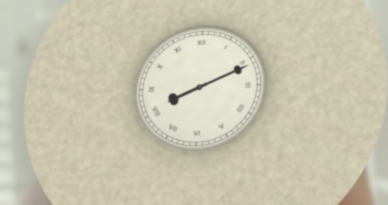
h=8 m=11
